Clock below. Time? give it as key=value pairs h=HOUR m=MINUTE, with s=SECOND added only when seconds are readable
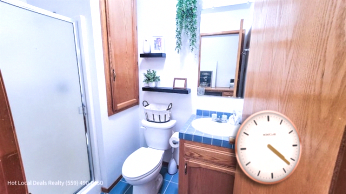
h=4 m=22
